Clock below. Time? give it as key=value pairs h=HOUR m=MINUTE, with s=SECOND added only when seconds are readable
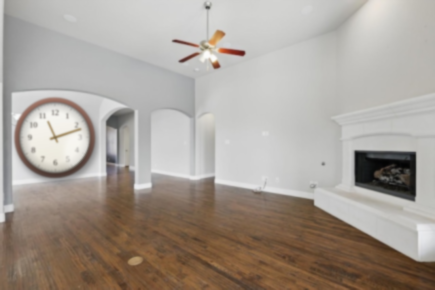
h=11 m=12
